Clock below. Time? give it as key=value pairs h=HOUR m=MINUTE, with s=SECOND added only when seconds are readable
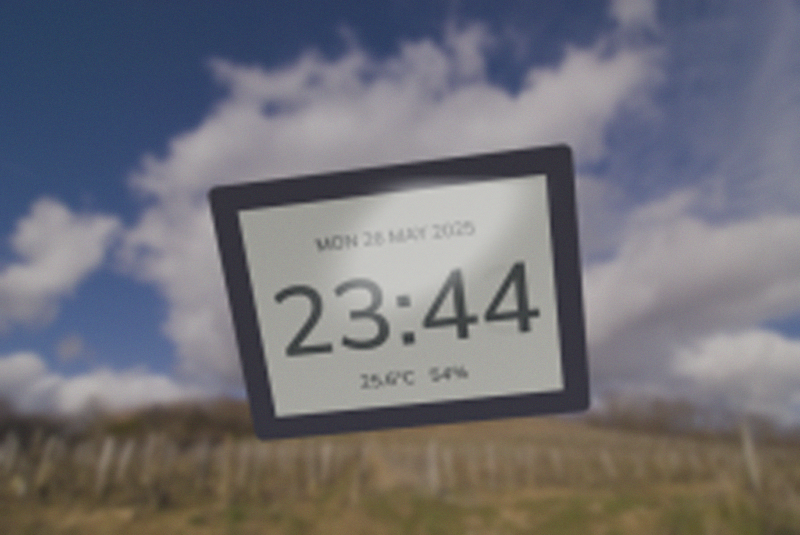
h=23 m=44
